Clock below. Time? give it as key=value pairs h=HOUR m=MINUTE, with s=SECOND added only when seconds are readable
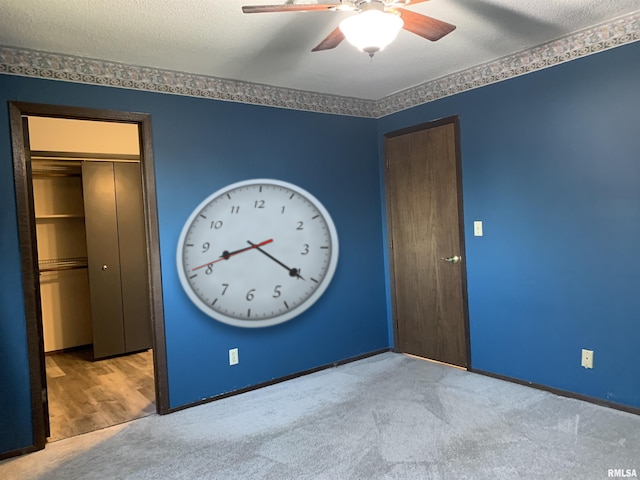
h=8 m=20 s=41
